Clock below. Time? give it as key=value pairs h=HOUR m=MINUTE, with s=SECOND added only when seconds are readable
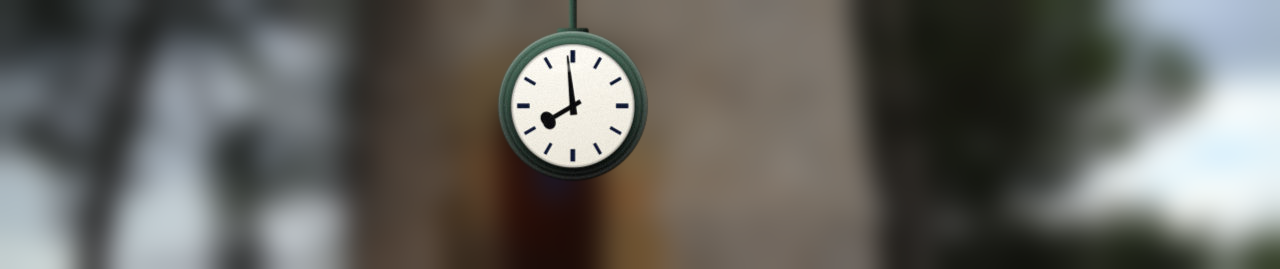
h=7 m=59
